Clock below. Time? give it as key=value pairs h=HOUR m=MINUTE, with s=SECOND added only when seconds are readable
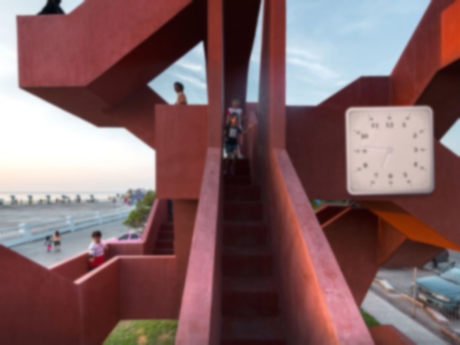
h=6 m=46
